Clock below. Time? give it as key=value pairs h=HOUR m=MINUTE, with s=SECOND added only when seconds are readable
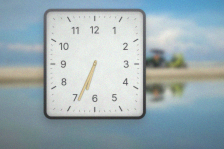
h=6 m=34
